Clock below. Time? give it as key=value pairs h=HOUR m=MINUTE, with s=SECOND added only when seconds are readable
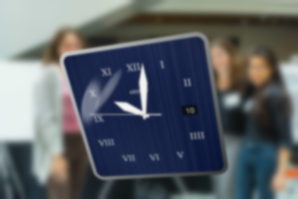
h=10 m=1 s=46
